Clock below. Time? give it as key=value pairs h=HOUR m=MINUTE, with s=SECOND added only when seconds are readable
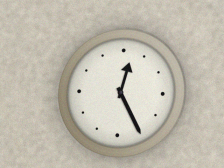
h=12 m=25
